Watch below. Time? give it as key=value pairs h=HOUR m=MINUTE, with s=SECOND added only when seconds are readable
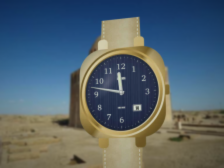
h=11 m=47
